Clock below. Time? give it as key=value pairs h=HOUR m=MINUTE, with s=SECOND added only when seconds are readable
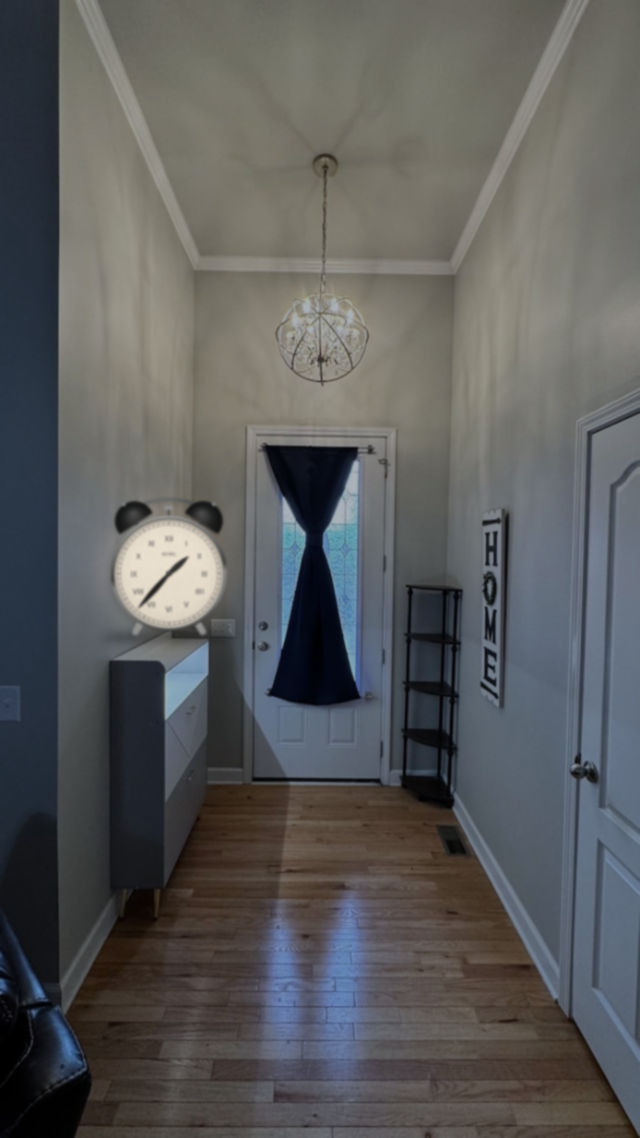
h=1 m=37
